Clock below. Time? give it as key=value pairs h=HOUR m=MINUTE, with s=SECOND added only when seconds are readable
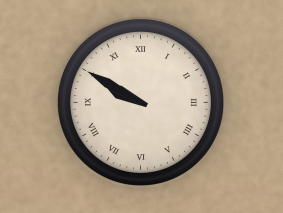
h=9 m=50
